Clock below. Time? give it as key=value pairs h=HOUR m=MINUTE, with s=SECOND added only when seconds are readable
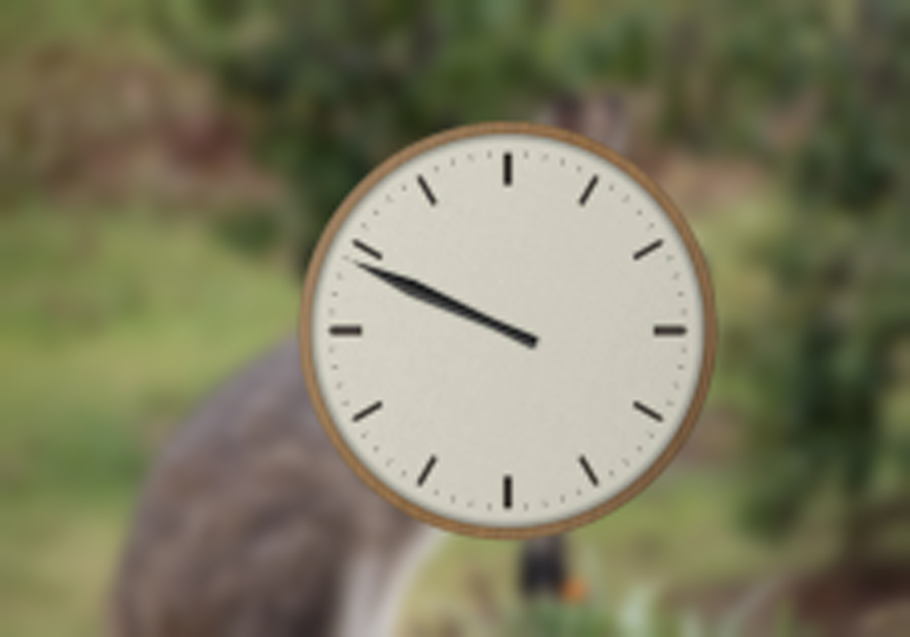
h=9 m=49
